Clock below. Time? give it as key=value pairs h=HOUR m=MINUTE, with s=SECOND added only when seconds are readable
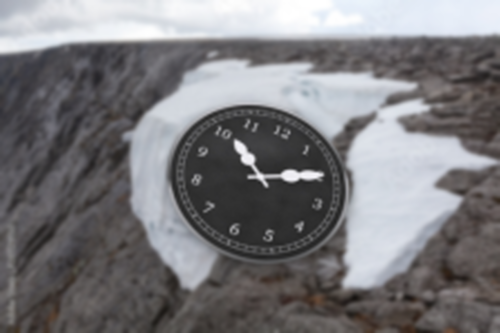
h=10 m=10
